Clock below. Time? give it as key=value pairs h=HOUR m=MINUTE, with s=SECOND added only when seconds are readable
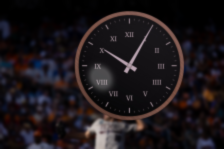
h=10 m=5
